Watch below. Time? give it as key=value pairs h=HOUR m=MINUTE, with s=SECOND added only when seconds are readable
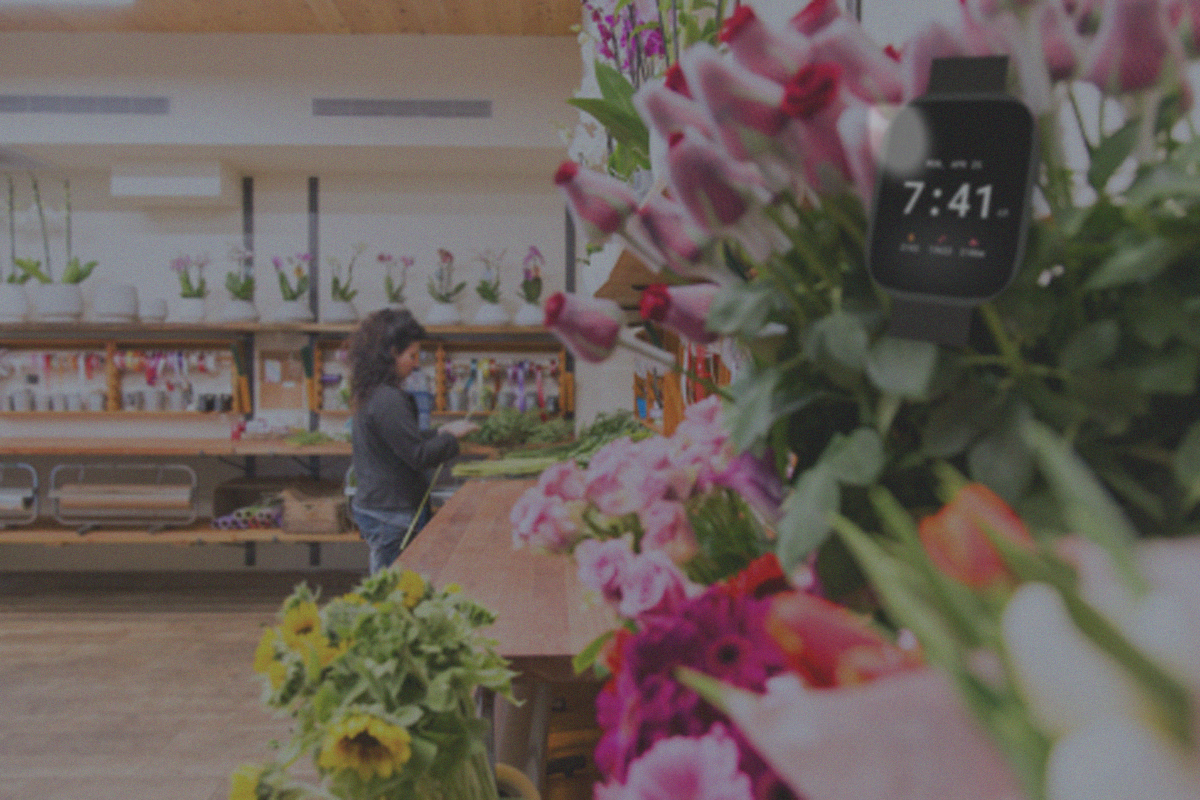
h=7 m=41
